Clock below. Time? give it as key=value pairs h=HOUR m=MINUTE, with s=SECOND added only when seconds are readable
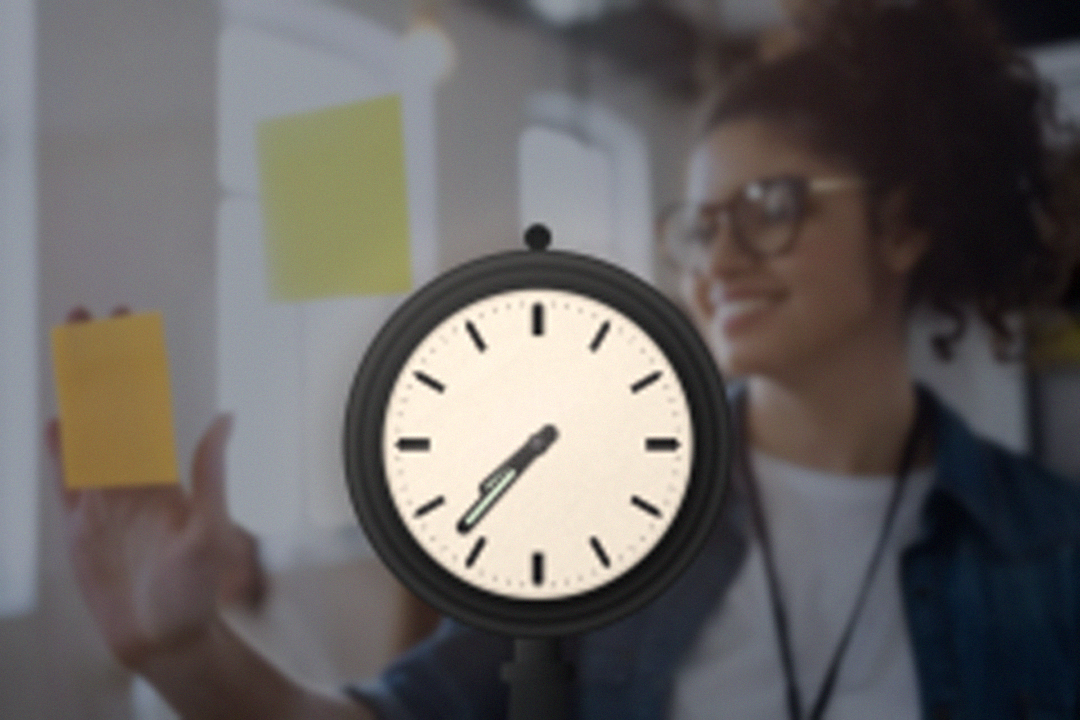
h=7 m=37
